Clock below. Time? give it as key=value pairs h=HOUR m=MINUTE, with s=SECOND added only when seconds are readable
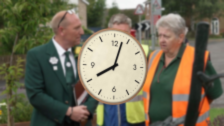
h=8 m=3
